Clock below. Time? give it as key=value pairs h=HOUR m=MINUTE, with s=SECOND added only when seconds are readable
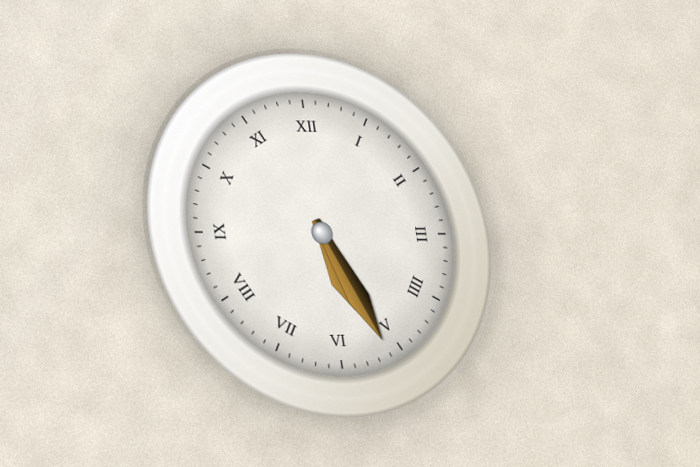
h=5 m=26
